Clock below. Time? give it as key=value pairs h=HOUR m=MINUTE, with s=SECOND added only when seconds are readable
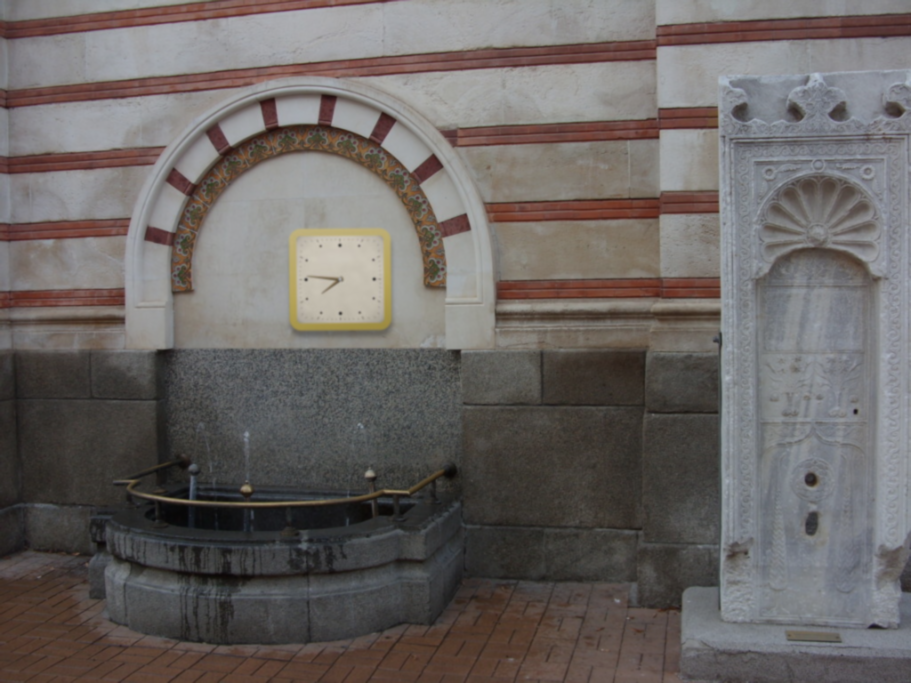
h=7 m=46
